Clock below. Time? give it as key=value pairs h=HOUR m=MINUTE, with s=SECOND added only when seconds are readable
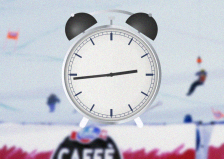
h=2 m=44
